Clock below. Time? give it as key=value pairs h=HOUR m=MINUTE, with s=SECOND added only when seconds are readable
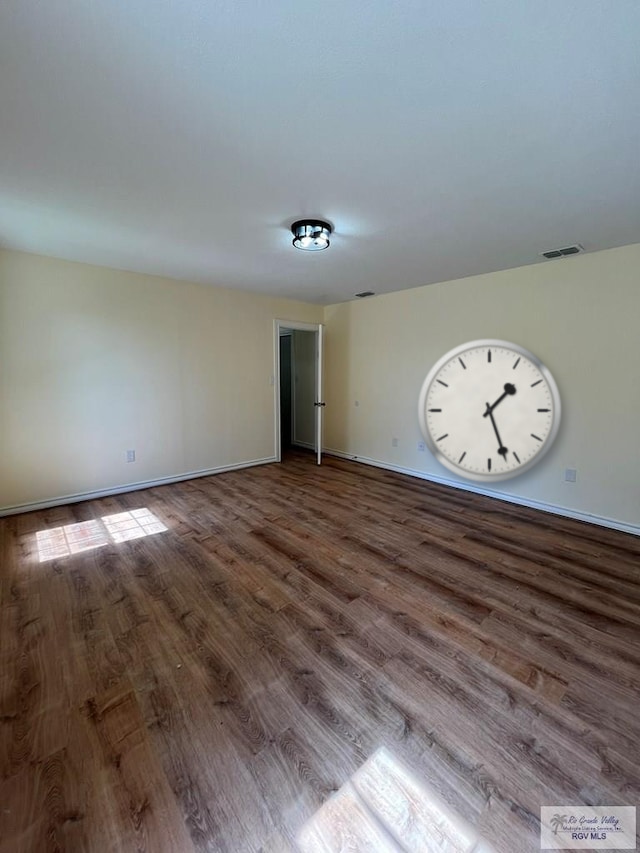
h=1 m=27
